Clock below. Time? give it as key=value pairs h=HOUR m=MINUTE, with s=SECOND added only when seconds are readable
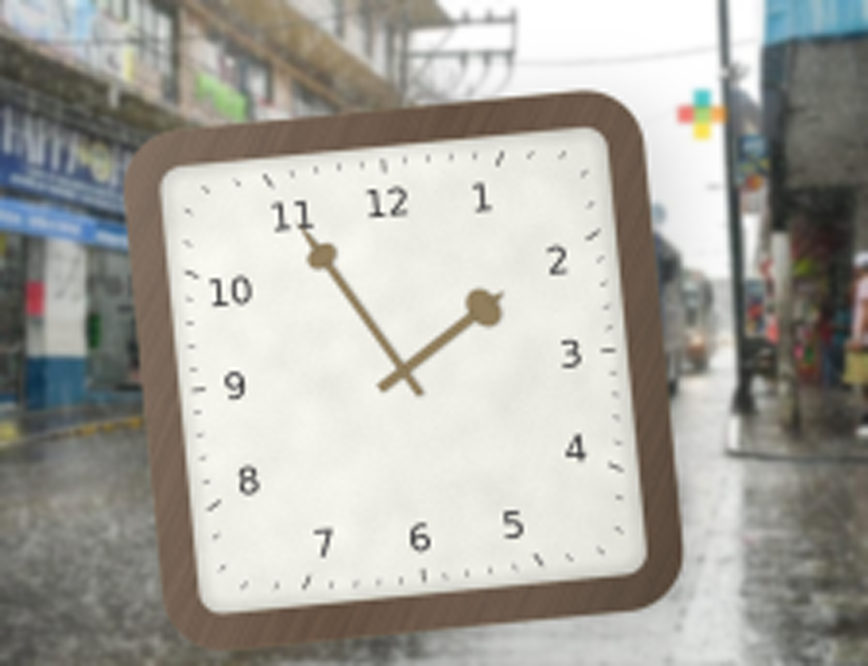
h=1 m=55
